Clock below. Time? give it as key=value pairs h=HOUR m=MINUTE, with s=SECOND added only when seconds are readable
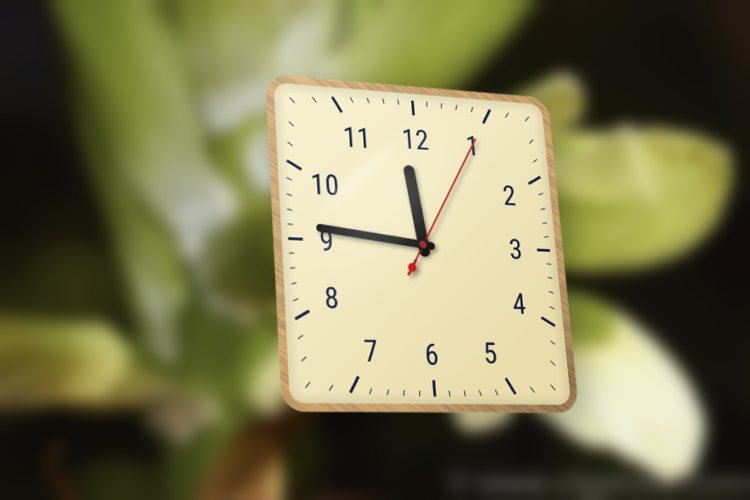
h=11 m=46 s=5
